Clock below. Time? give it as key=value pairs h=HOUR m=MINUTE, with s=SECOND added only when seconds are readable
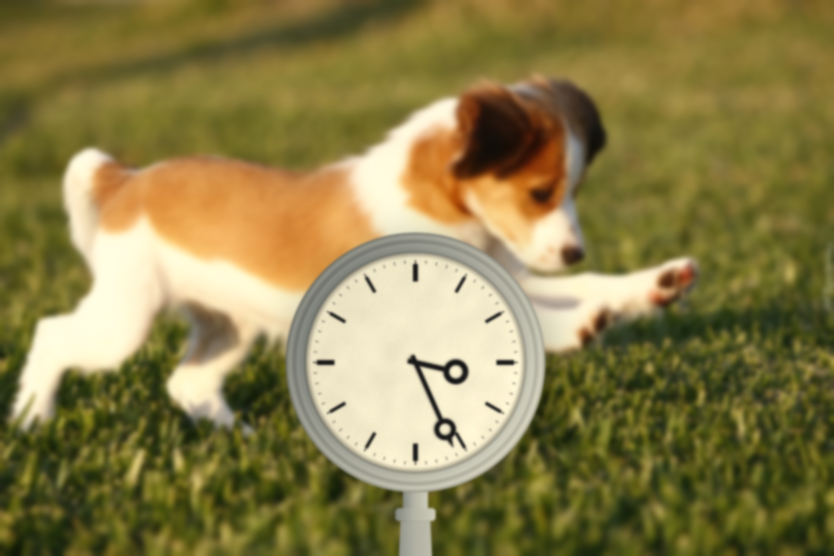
h=3 m=26
